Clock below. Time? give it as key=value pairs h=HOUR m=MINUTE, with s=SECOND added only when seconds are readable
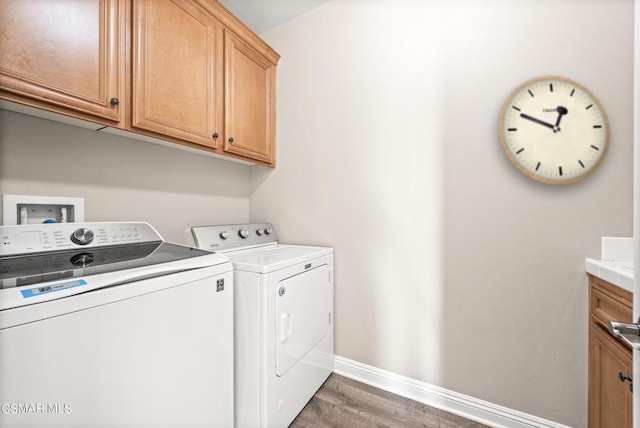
h=12 m=49
